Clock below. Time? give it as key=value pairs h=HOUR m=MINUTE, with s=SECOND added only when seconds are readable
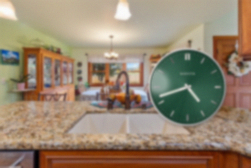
h=4 m=42
